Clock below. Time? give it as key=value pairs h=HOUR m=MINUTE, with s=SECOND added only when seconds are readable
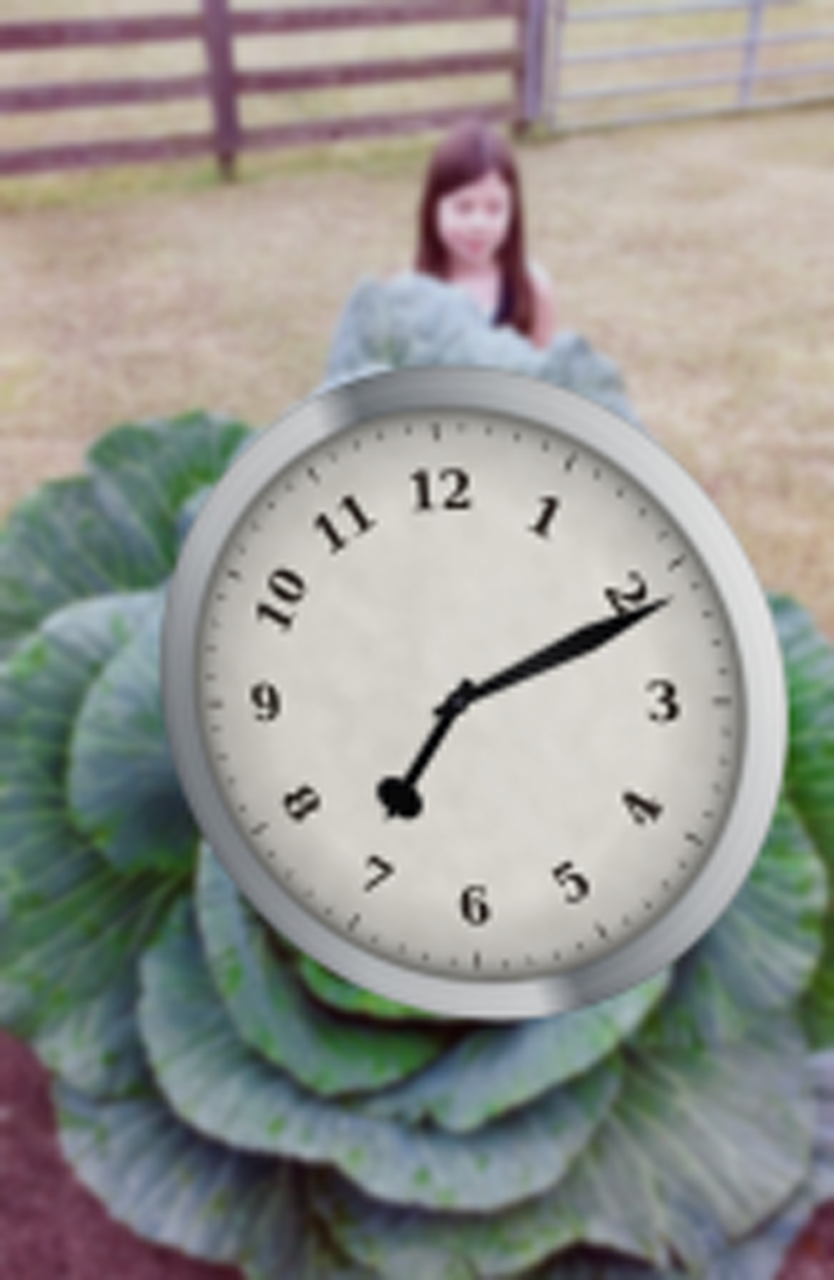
h=7 m=11
